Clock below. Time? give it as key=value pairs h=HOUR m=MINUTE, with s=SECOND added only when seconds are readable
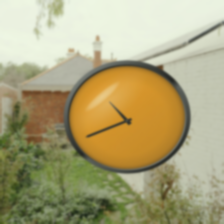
h=10 m=41
